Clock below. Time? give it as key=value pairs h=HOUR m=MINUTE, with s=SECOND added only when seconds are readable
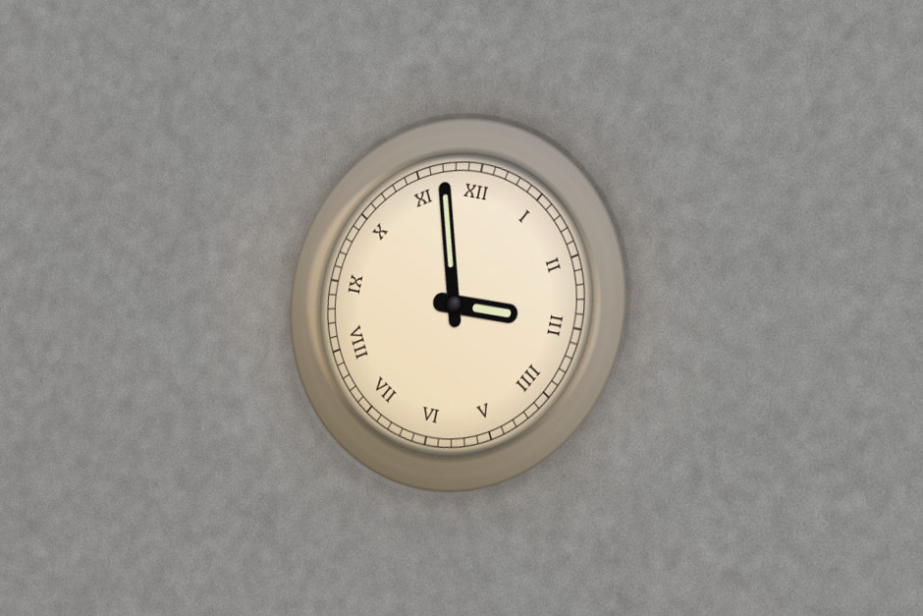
h=2 m=57
